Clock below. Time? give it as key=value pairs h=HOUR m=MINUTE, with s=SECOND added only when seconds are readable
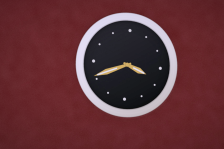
h=3 m=41
